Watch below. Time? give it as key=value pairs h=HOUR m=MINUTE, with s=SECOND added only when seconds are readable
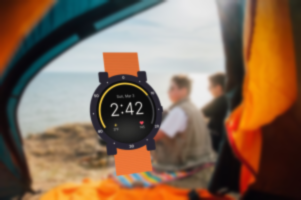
h=2 m=42
